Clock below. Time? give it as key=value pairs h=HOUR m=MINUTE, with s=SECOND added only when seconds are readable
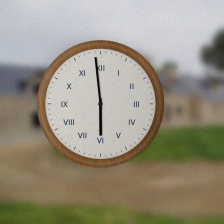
h=5 m=59
